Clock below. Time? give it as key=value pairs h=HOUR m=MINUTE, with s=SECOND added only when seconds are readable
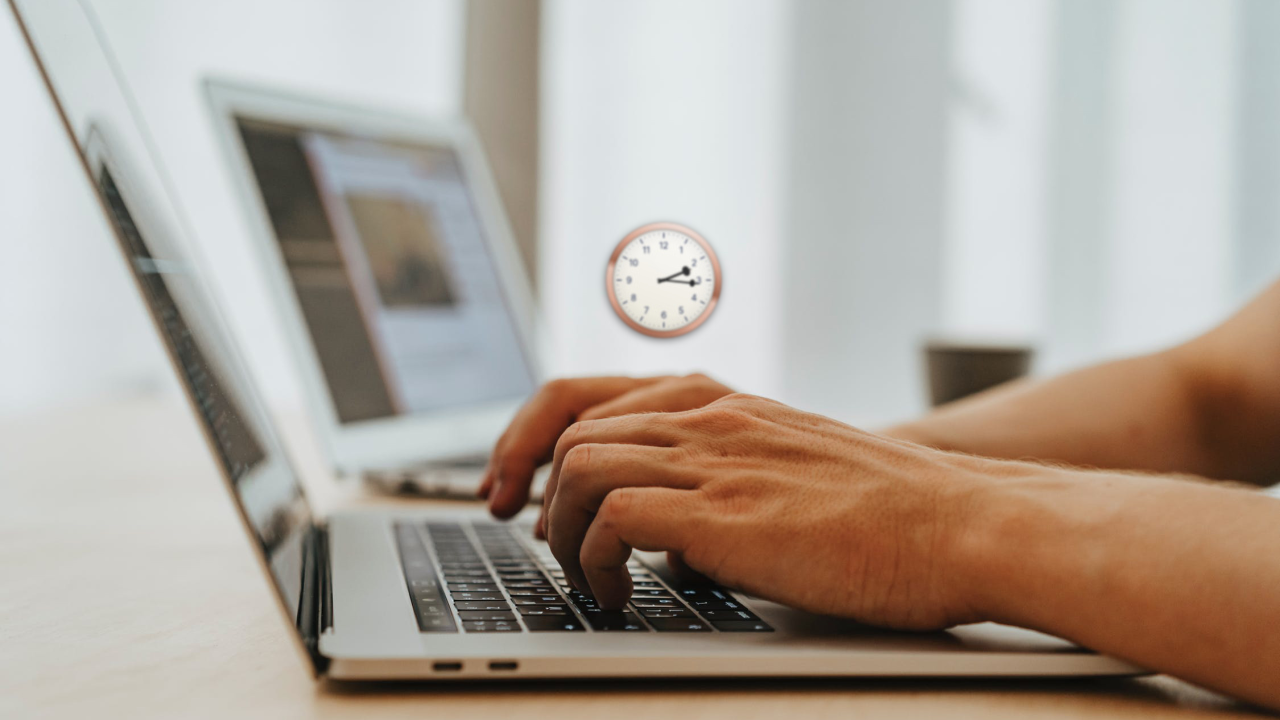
h=2 m=16
